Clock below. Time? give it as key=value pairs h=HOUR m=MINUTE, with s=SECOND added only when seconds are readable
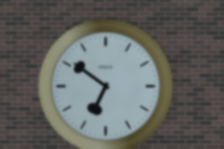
h=6 m=51
